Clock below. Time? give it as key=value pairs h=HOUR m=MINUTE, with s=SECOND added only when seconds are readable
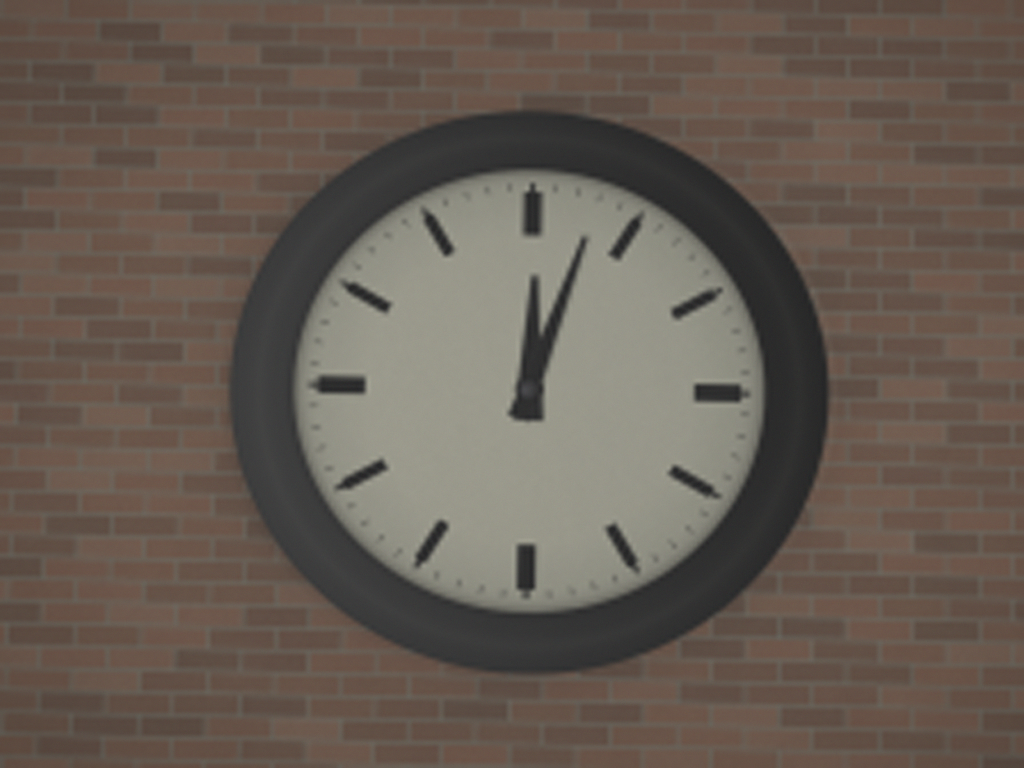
h=12 m=3
